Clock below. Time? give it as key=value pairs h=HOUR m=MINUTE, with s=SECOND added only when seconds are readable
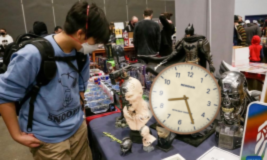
h=8 m=25
